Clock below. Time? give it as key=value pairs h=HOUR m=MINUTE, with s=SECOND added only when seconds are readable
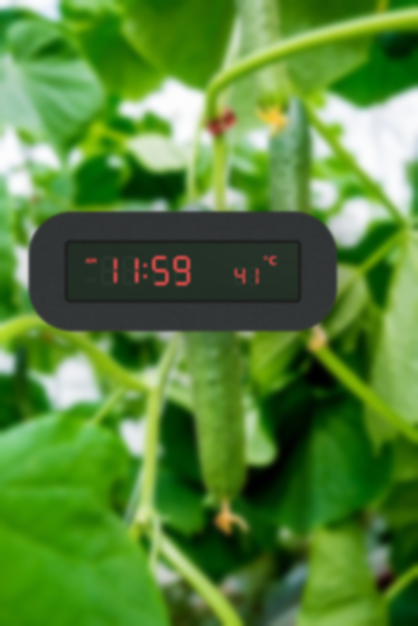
h=11 m=59
